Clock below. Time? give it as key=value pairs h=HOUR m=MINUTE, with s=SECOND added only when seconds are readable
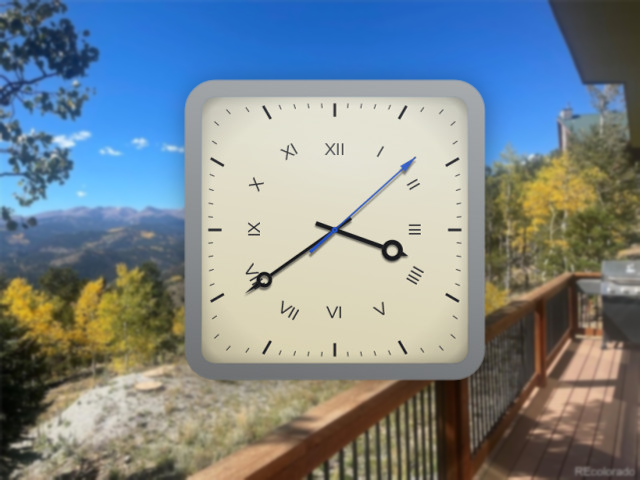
h=3 m=39 s=8
